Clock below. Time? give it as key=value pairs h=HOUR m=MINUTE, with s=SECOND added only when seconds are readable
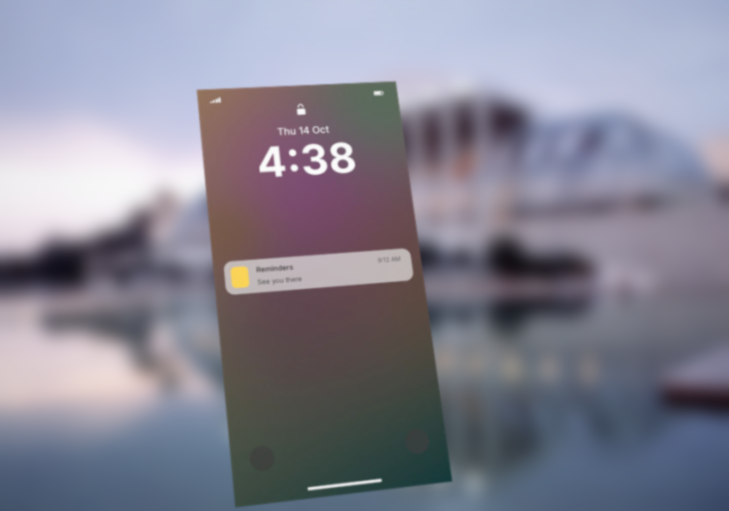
h=4 m=38
